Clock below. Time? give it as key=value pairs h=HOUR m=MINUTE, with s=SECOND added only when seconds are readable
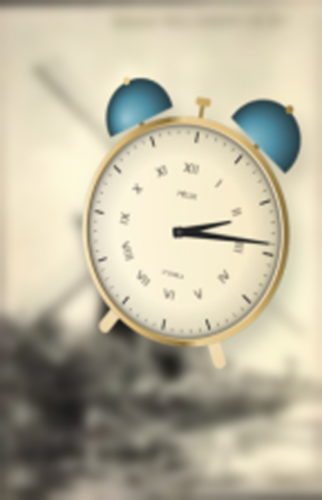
h=2 m=14
